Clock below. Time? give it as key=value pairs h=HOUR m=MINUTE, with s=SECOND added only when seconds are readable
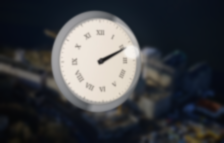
h=2 m=11
